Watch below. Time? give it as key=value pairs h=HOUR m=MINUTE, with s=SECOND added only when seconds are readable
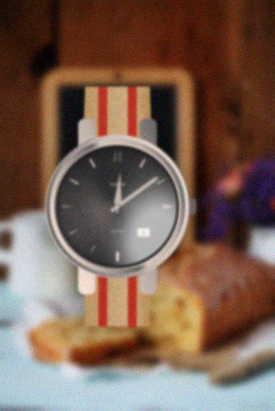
h=12 m=9
